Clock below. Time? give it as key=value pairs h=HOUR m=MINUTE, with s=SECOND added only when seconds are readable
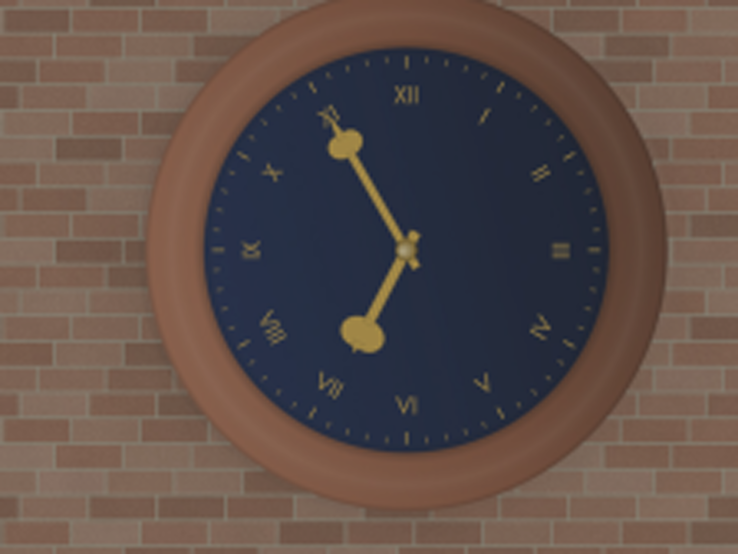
h=6 m=55
